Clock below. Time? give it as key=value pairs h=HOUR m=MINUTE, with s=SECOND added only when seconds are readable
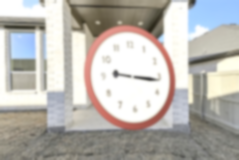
h=9 m=16
